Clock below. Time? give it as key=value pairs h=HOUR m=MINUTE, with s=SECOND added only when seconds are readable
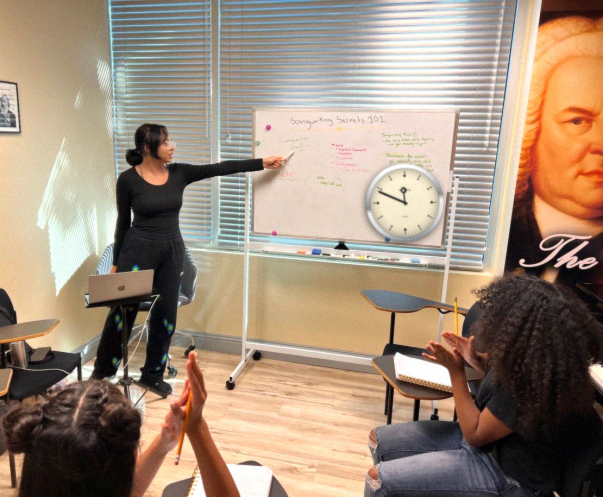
h=11 m=49
